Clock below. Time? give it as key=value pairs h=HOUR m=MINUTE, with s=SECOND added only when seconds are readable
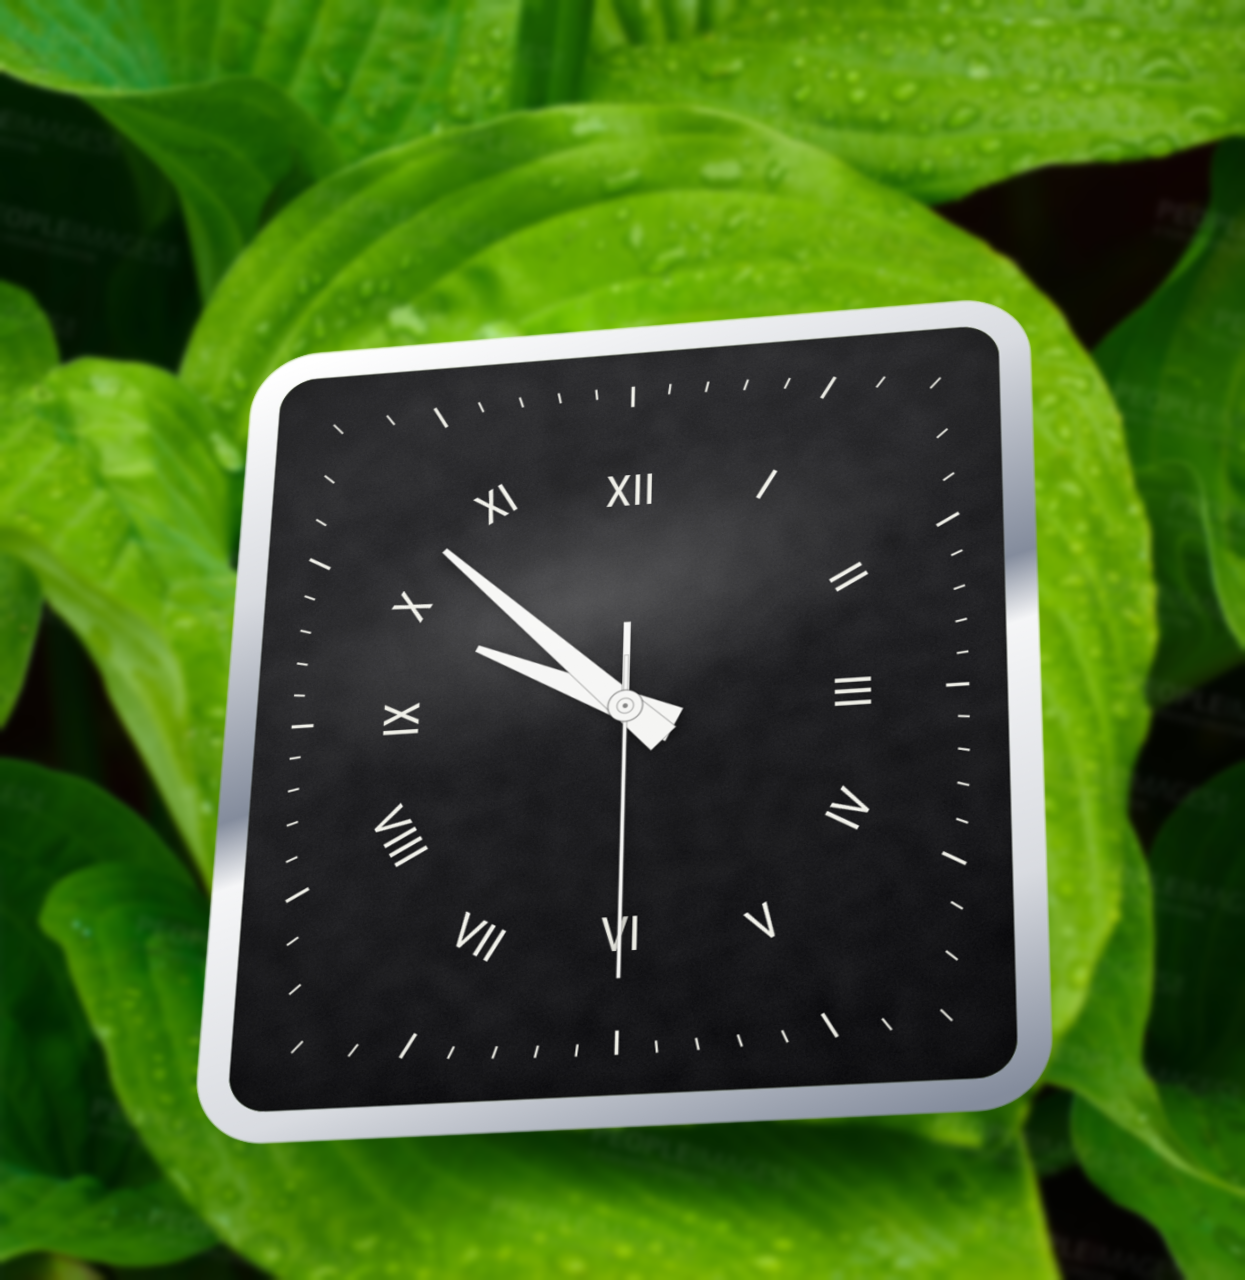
h=9 m=52 s=30
